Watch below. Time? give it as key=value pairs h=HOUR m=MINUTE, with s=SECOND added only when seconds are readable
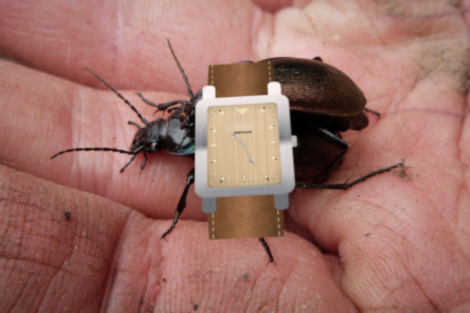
h=10 m=26
